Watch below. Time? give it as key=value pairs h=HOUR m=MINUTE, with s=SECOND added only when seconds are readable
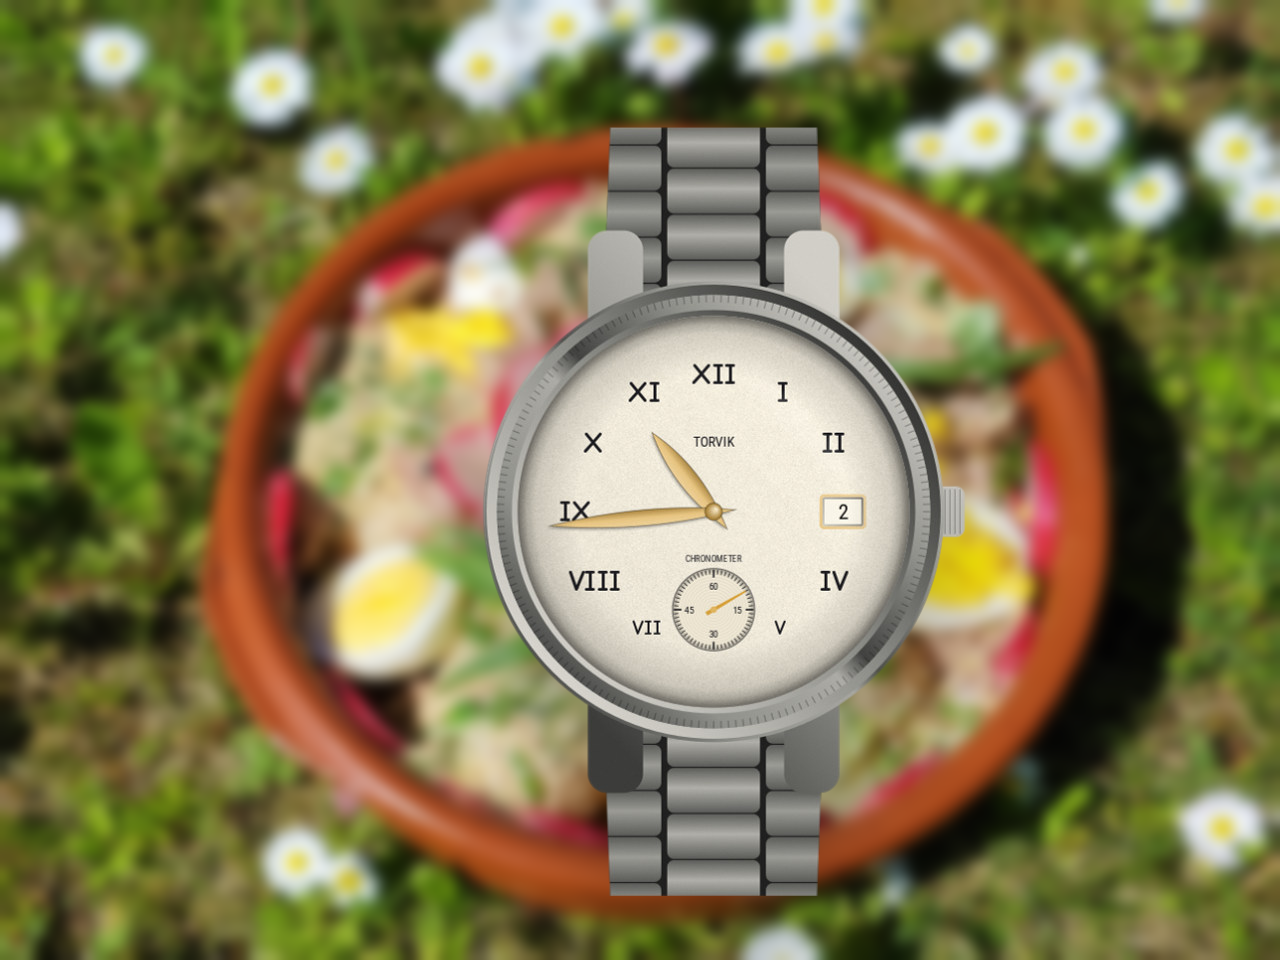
h=10 m=44 s=10
